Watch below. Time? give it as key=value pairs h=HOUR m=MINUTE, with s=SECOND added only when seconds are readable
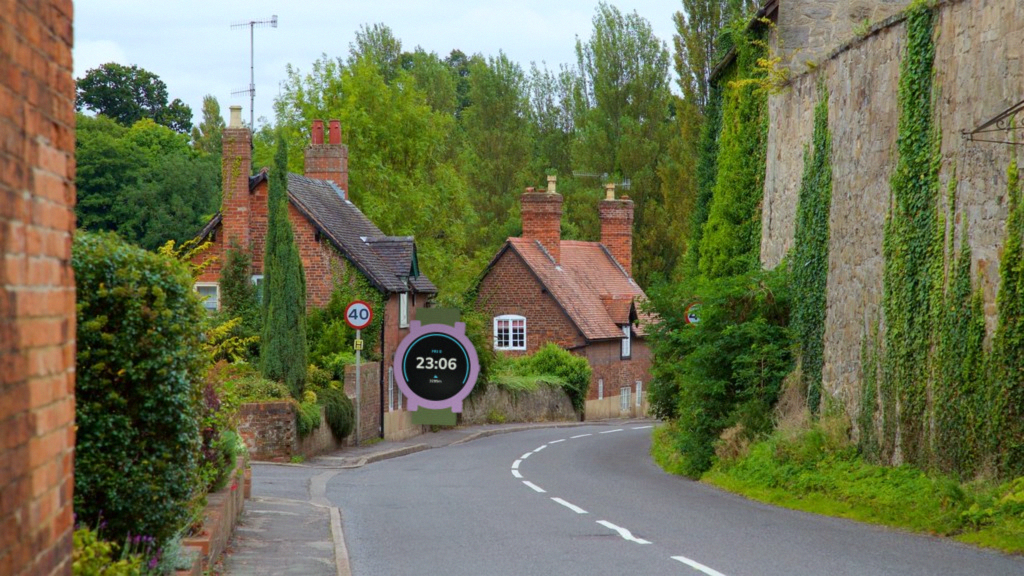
h=23 m=6
